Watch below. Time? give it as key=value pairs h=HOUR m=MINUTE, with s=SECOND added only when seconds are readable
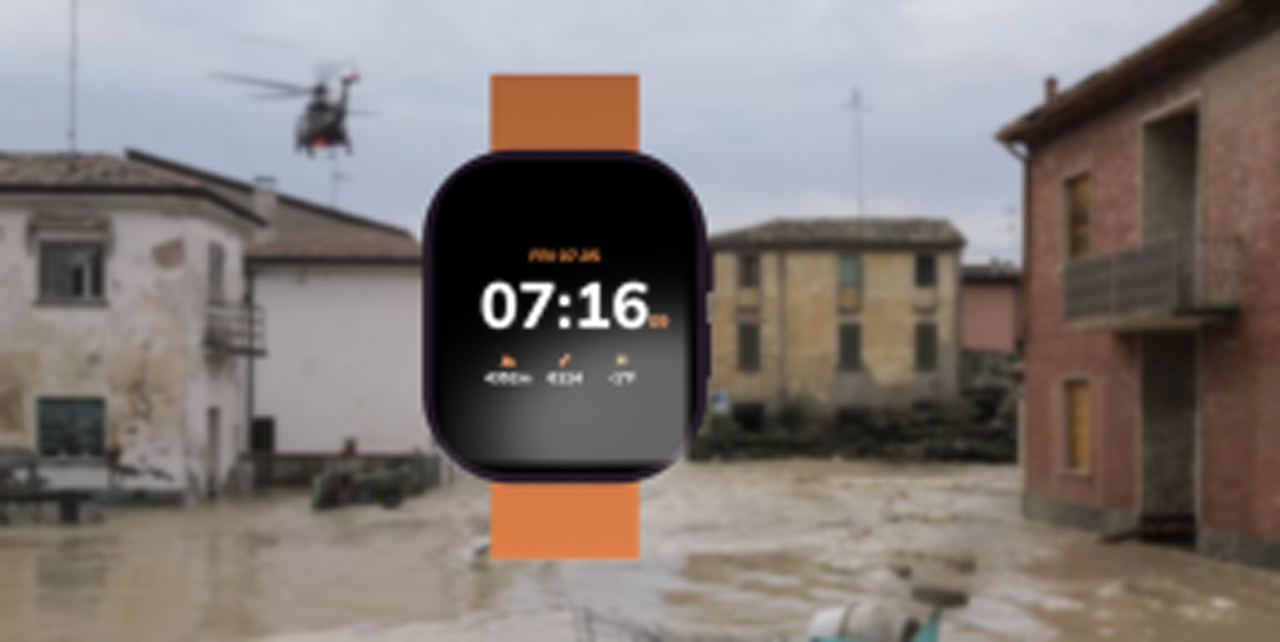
h=7 m=16
